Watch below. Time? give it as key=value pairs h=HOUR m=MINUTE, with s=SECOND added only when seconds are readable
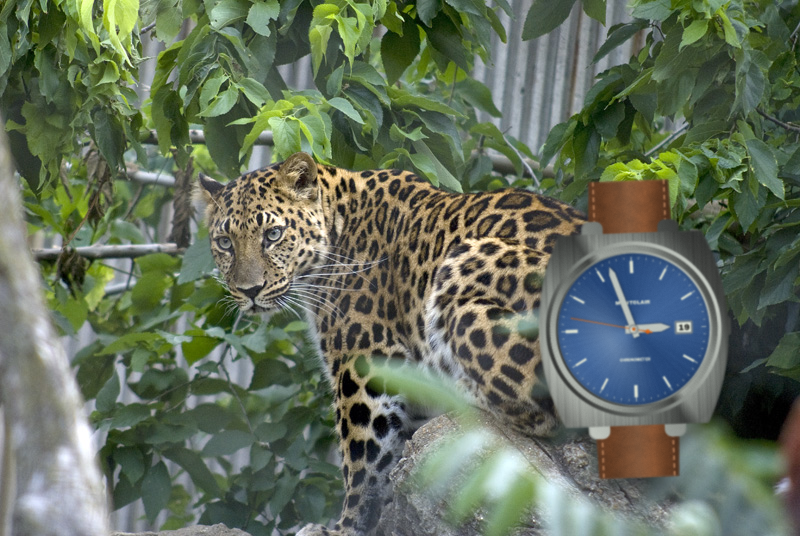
h=2 m=56 s=47
